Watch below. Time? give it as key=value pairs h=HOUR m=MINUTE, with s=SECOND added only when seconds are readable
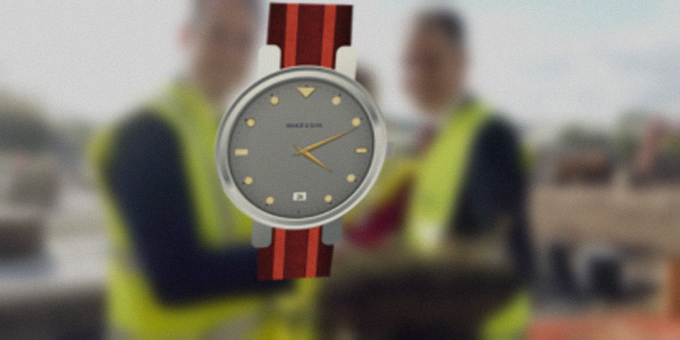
h=4 m=11
